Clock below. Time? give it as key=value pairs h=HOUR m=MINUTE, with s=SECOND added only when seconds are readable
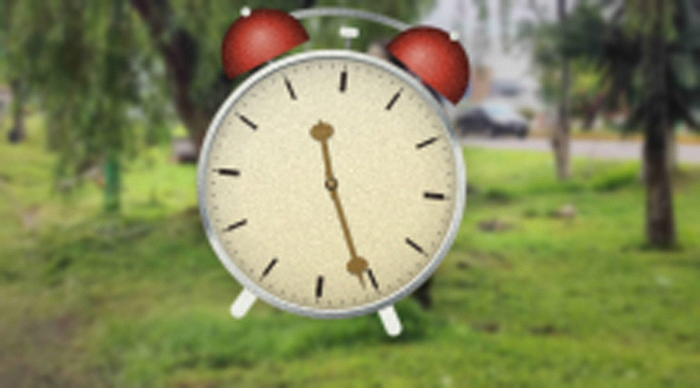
h=11 m=26
